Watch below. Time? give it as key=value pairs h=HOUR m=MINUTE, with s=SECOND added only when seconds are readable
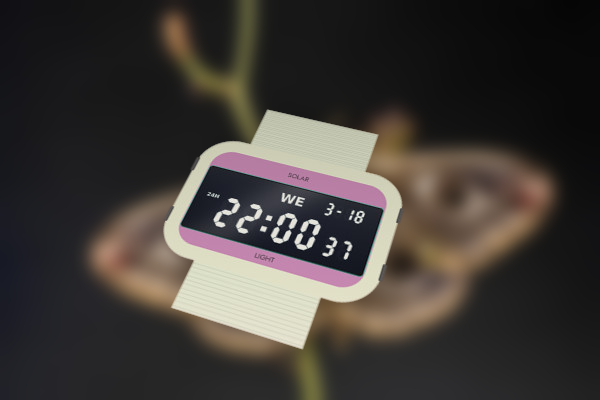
h=22 m=0 s=37
